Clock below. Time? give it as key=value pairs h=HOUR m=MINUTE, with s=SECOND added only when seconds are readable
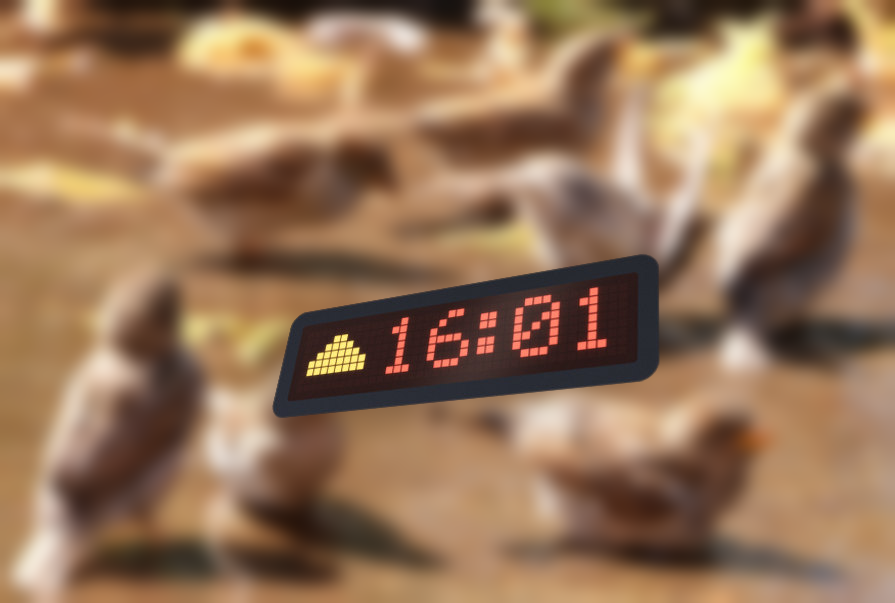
h=16 m=1
